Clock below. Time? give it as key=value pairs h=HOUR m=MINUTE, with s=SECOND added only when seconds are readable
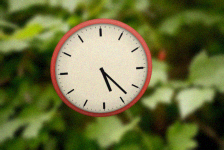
h=5 m=23
